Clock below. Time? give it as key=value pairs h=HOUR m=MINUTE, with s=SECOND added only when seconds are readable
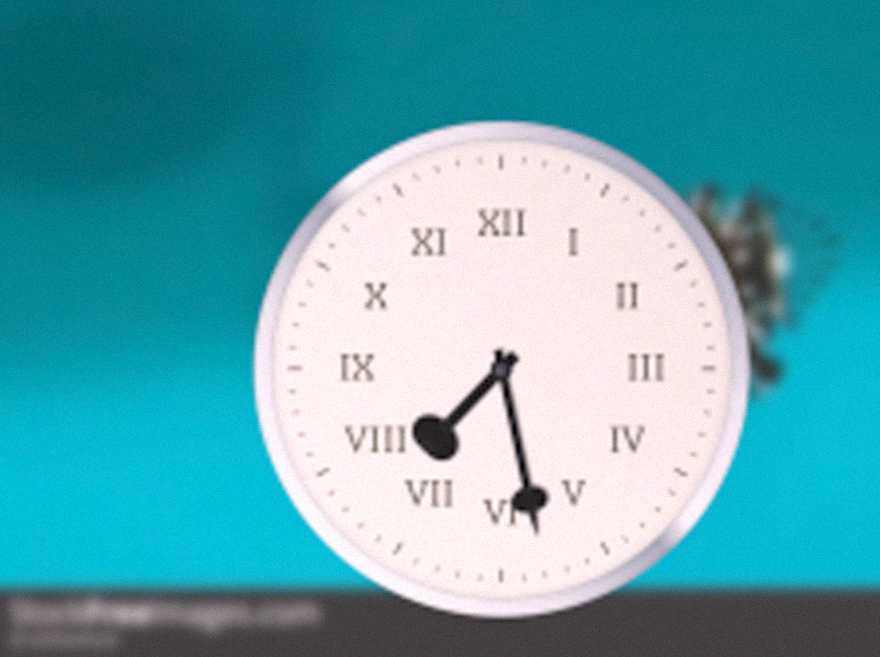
h=7 m=28
